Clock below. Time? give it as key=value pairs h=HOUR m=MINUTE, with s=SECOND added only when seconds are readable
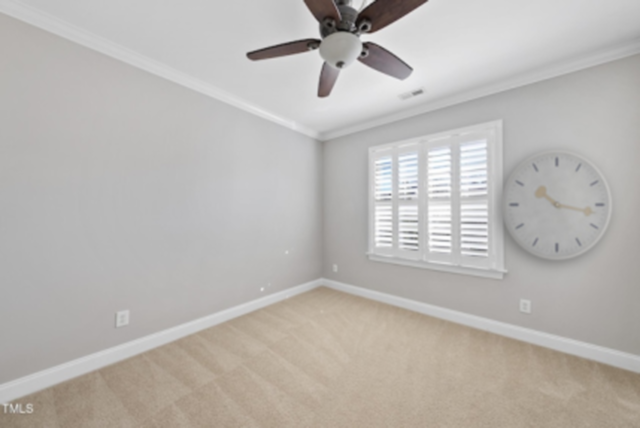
h=10 m=17
